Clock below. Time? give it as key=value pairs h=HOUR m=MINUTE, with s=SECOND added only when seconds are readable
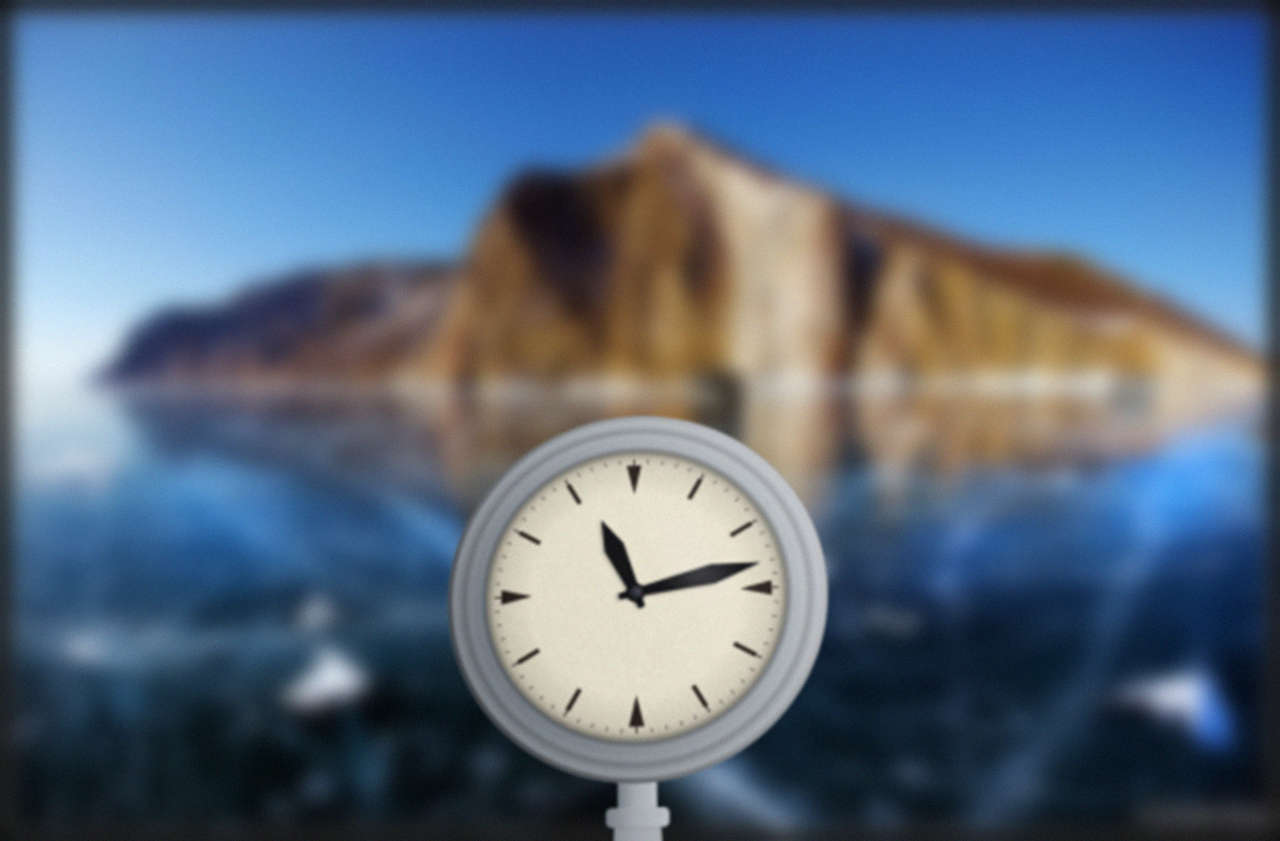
h=11 m=13
